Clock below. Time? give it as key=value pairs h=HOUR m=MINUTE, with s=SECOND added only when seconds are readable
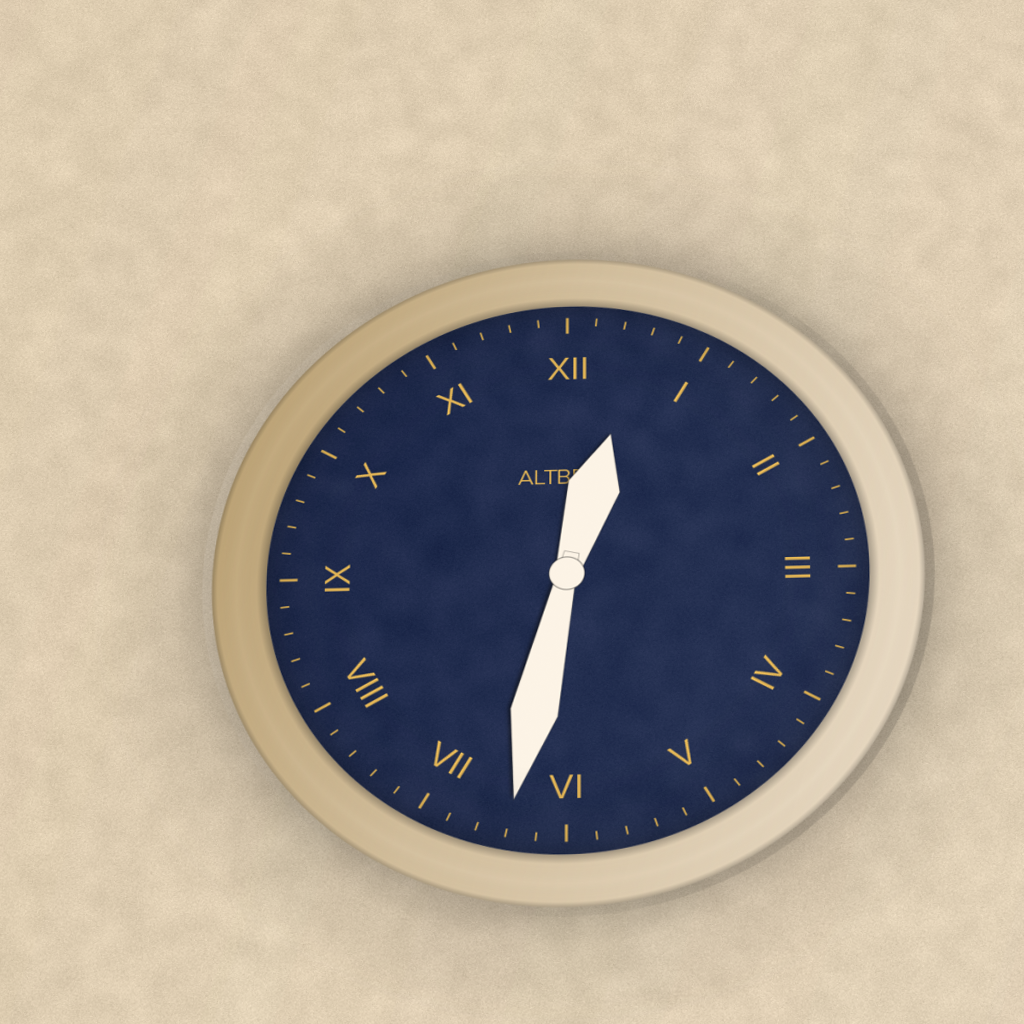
h=12 m=32
